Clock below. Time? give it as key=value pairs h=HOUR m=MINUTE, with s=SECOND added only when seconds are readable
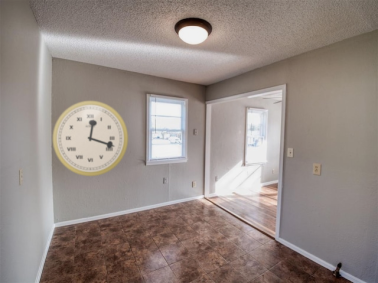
h=12 m=18
